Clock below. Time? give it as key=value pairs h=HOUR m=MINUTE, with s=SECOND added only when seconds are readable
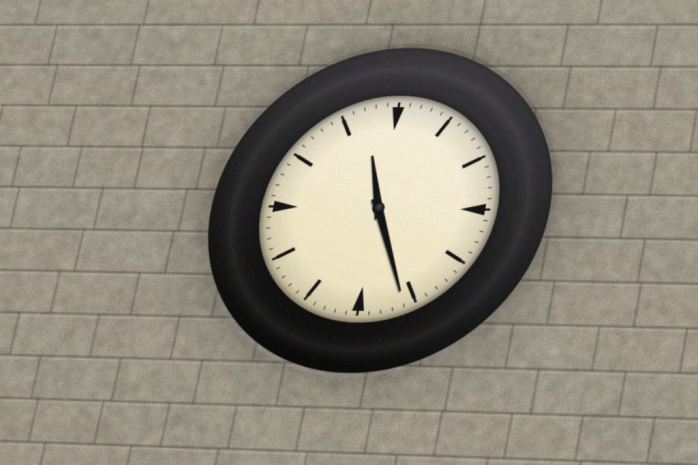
h=11 m=26
